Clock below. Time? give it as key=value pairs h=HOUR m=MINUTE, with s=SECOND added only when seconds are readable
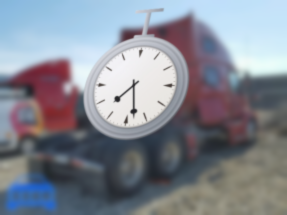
h=7 m=28
